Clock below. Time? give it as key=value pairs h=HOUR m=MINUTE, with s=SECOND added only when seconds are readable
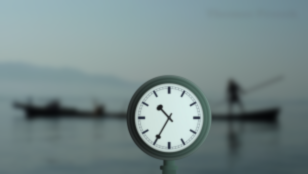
h=10 m=35
